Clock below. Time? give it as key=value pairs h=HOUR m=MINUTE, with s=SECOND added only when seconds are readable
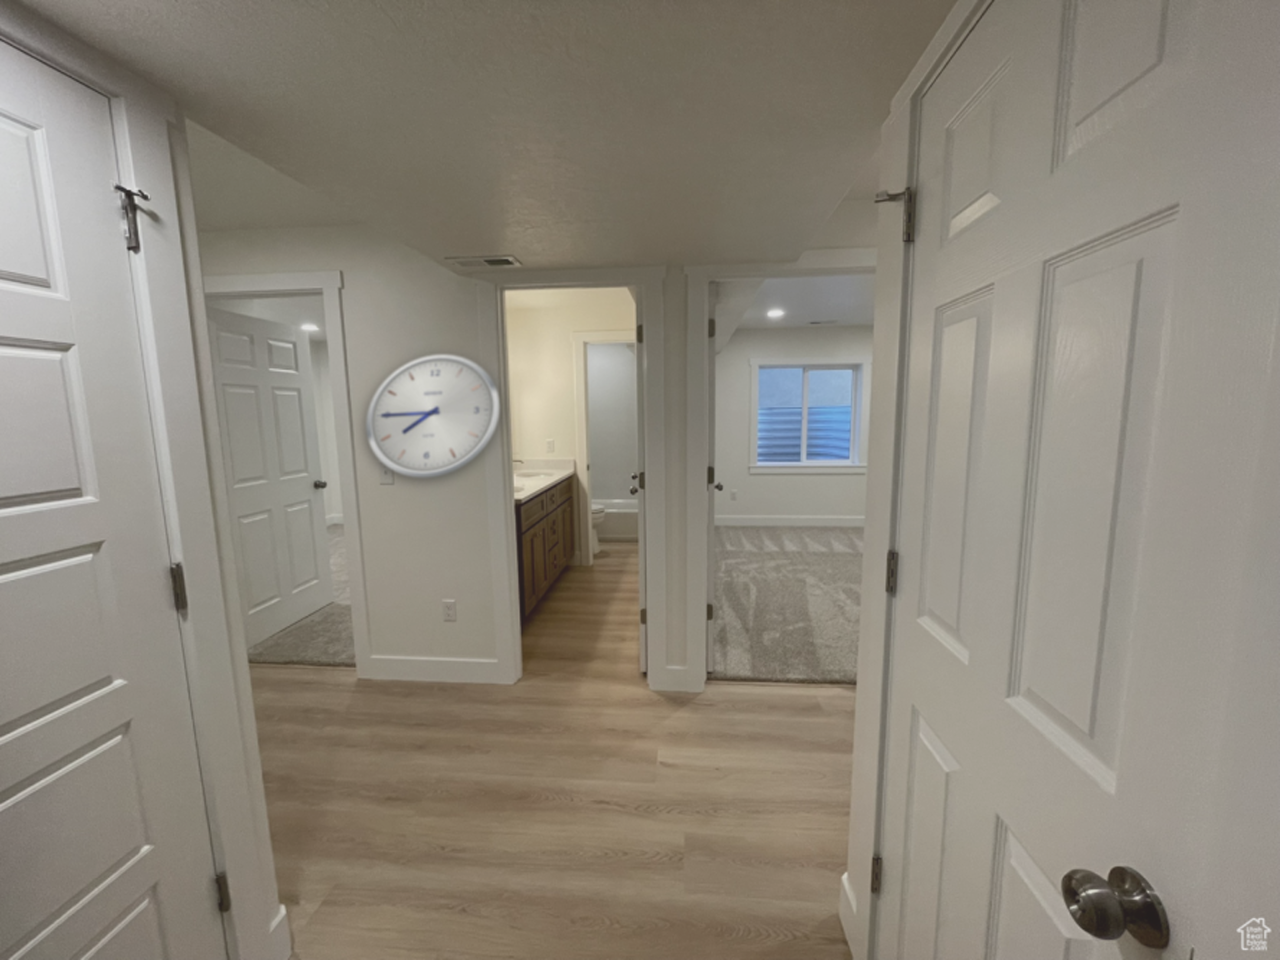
h=7 m=45
